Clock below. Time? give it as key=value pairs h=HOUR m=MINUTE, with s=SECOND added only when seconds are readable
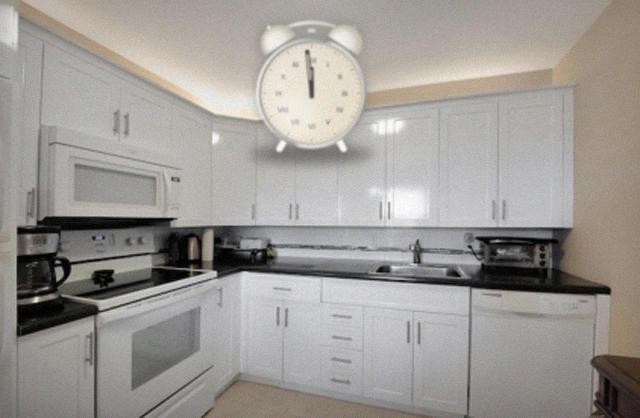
h=11 m=59
